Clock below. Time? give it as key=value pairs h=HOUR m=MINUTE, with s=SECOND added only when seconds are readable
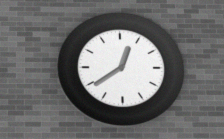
h=12 m=39
